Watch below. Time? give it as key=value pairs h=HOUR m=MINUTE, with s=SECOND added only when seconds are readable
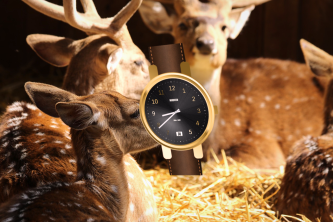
h=8 m=39
